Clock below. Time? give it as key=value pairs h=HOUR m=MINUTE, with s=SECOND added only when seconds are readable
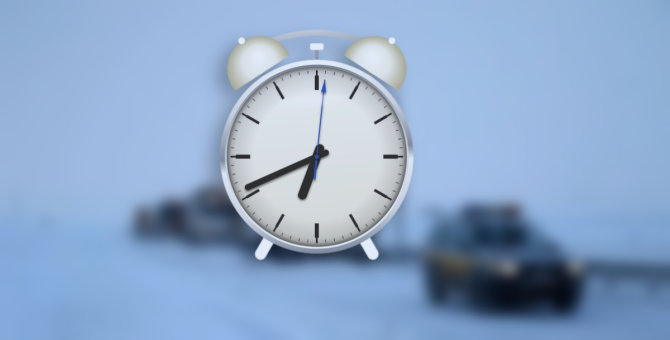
h=6 m=41 s=1
